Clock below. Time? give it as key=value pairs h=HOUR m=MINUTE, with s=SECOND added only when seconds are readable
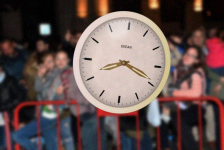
h=8 m=19
